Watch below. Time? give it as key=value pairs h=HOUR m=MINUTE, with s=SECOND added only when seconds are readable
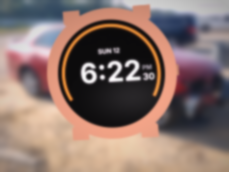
h=6 m=22
